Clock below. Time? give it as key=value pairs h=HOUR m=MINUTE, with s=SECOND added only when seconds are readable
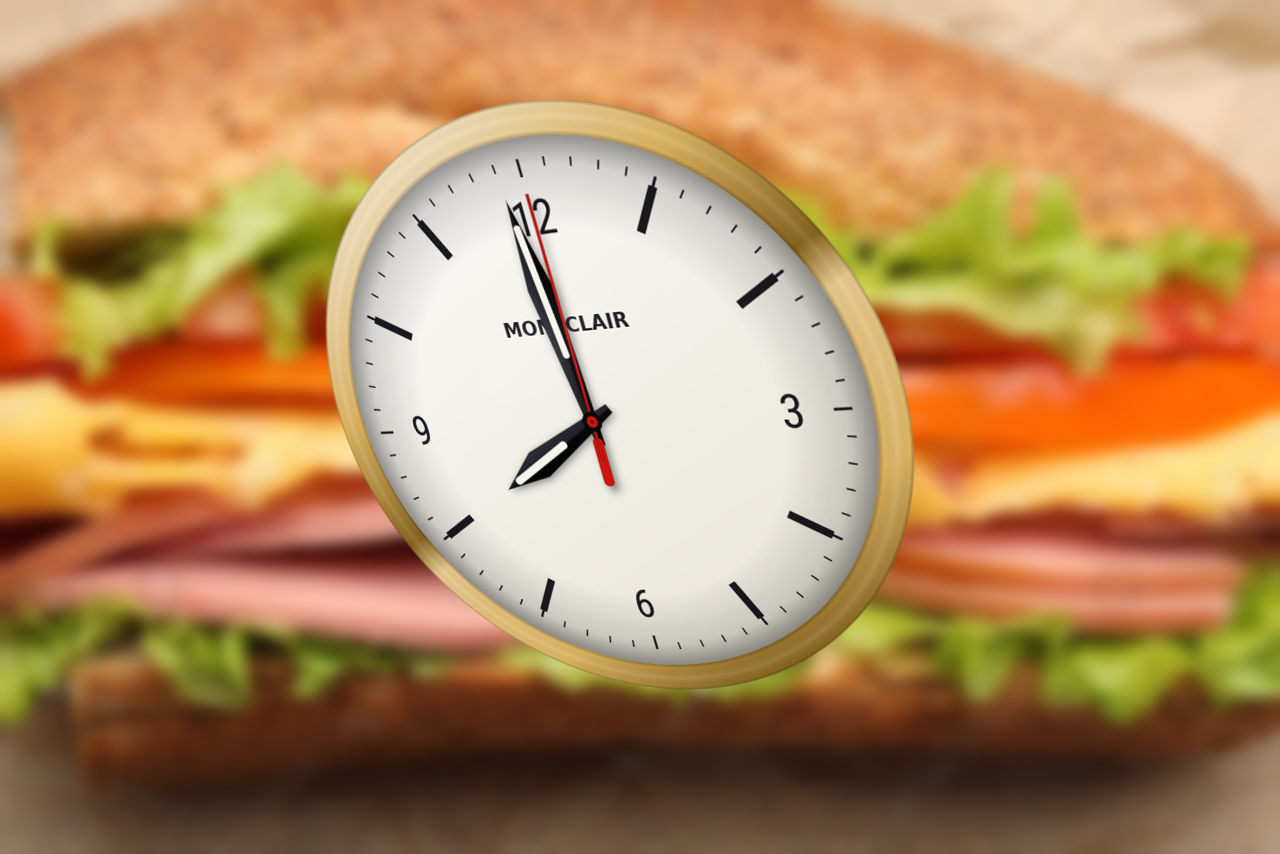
h=7 m=59 s=0
